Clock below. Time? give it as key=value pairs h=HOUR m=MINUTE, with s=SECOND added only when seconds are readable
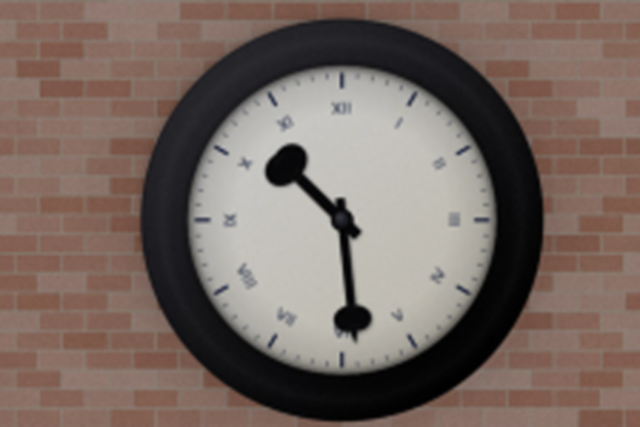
h=10 m=29
